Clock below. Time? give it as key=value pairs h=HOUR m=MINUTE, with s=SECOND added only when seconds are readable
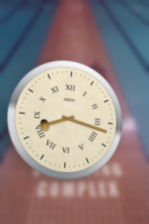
h=8 m=17
